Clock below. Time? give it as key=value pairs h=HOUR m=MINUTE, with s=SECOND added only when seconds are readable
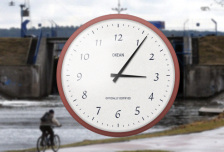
h=3 m=6
